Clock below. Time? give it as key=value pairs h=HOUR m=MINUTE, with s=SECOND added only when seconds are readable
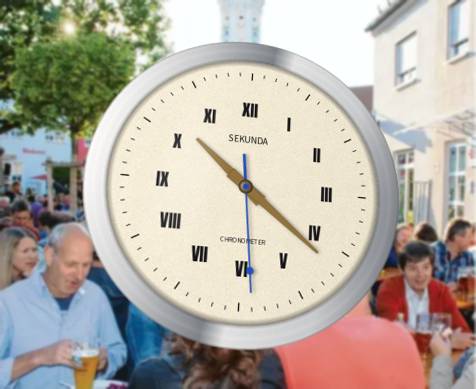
h=10 m=21 s=29
